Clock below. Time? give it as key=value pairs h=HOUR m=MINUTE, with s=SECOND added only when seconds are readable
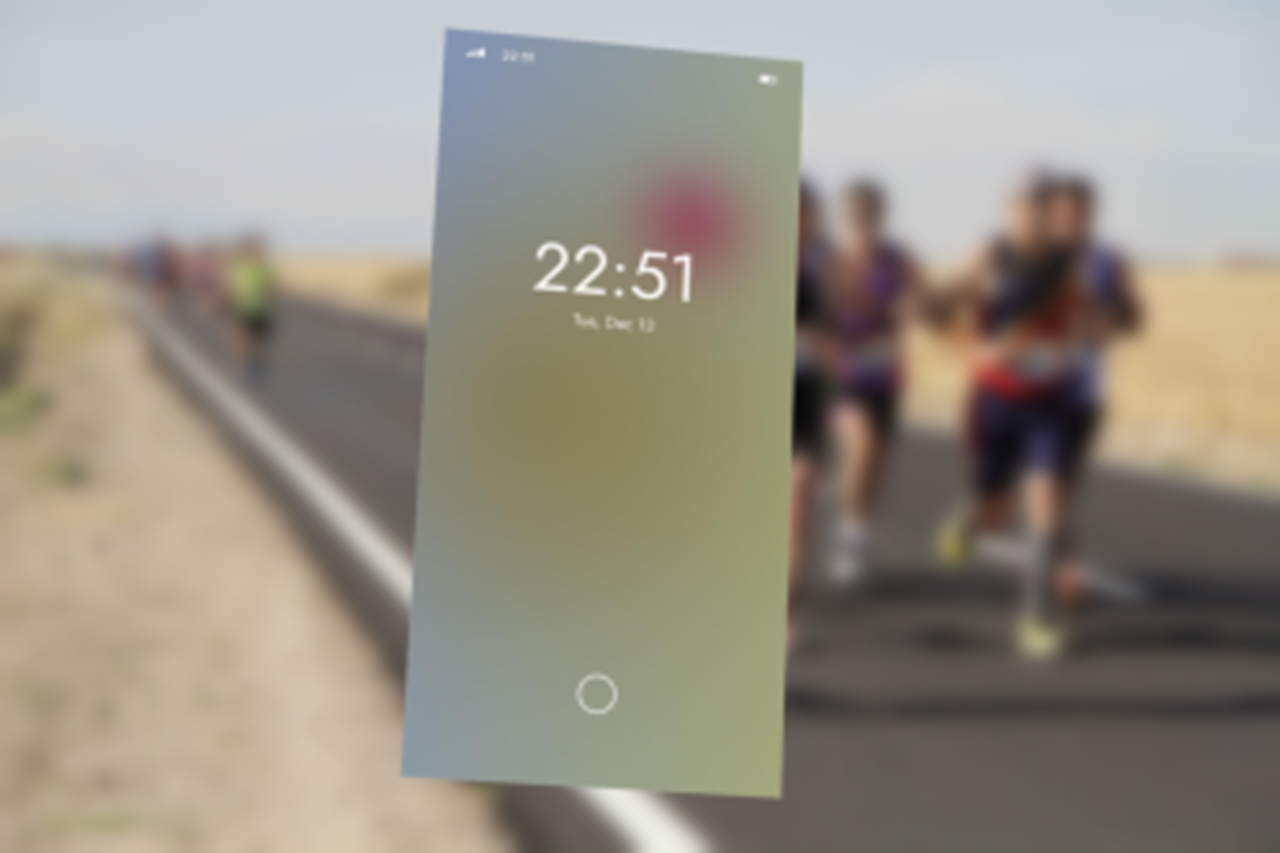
h=22 m=51
